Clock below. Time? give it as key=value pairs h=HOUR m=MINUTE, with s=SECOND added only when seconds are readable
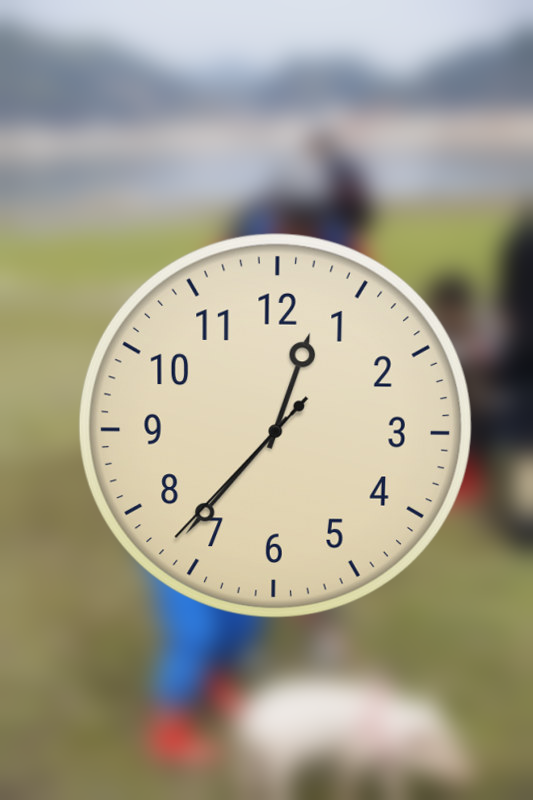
h=12 m=36 s=37
